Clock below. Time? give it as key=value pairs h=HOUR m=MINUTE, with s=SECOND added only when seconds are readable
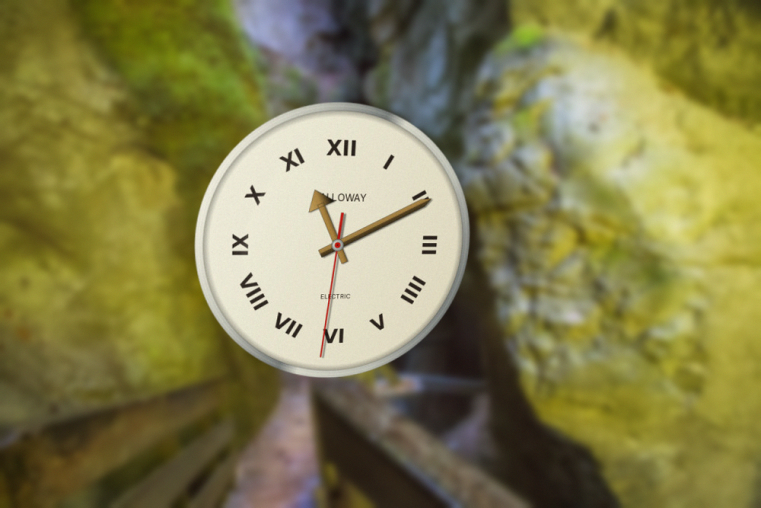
h=11 m=10 s=31
